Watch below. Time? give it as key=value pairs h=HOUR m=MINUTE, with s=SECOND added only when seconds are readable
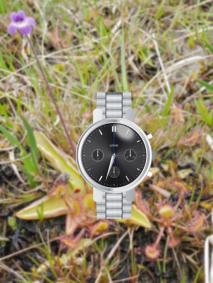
h=6 m=33
